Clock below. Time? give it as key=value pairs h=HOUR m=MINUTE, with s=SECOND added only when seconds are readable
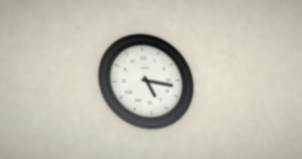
h=5 m=17
